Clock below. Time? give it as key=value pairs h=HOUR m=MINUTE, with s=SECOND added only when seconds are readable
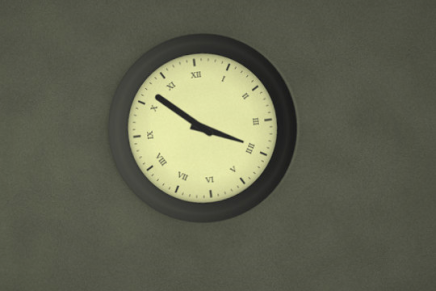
h=3 m=52
